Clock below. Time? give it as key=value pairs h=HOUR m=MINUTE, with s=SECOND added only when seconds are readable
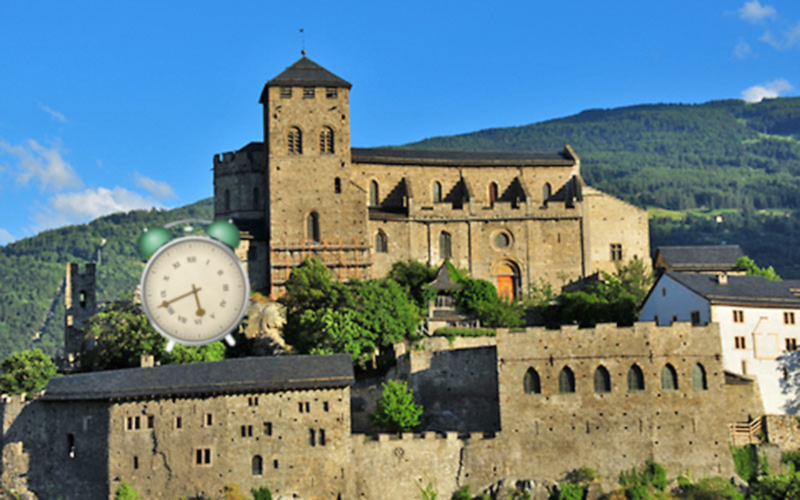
h=5 m=42
